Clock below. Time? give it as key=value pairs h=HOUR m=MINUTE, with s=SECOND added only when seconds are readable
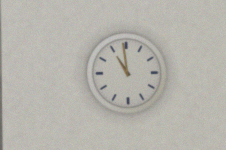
h=10 m=59
